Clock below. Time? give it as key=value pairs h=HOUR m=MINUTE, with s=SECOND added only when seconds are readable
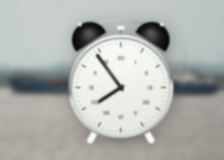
h=7 m=54
